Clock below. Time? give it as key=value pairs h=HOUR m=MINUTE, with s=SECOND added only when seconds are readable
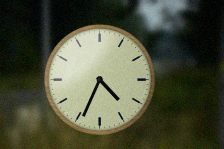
h=4 m=34
